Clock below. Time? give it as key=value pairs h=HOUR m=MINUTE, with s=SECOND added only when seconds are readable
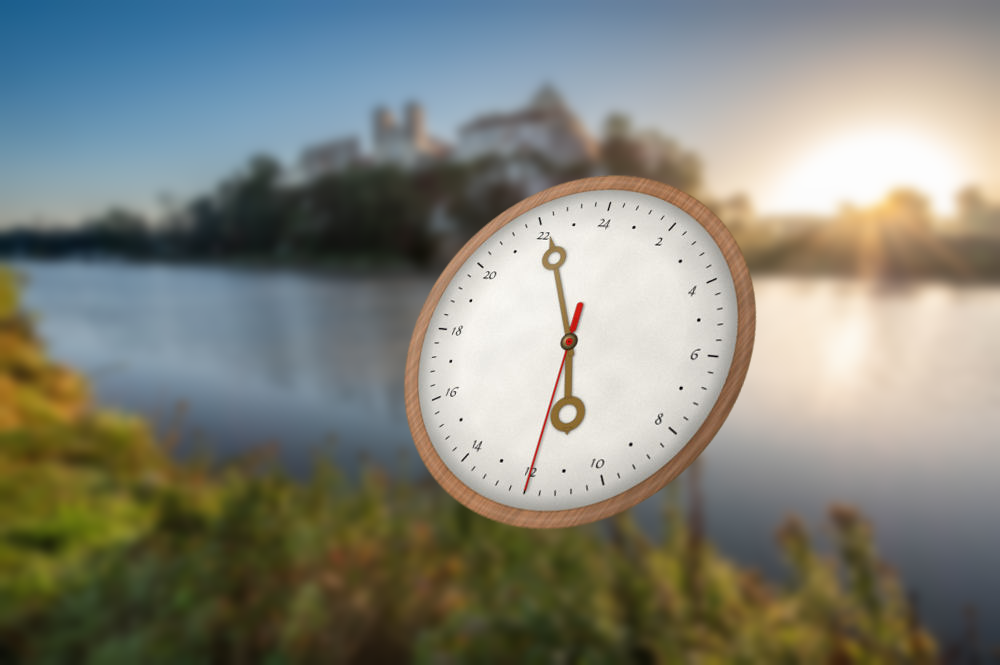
h=10 m=55 s=30
